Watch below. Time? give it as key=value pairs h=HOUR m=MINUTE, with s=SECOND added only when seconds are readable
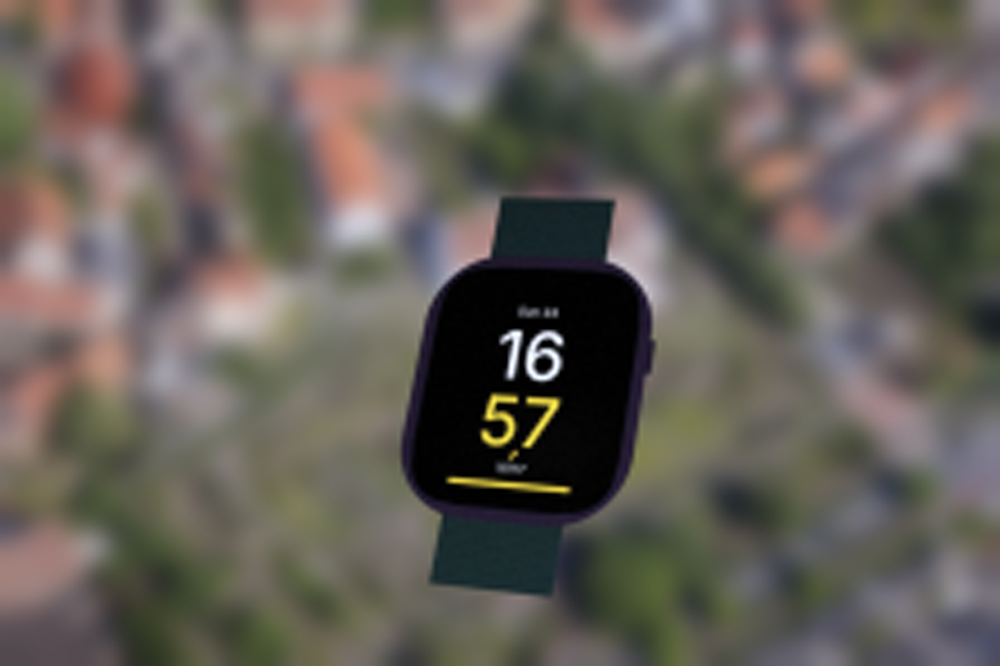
h=16 m=57
